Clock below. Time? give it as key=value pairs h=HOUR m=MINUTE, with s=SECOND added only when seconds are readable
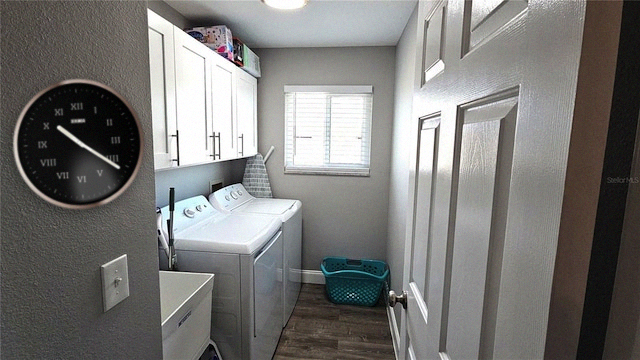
h=10 m=21
